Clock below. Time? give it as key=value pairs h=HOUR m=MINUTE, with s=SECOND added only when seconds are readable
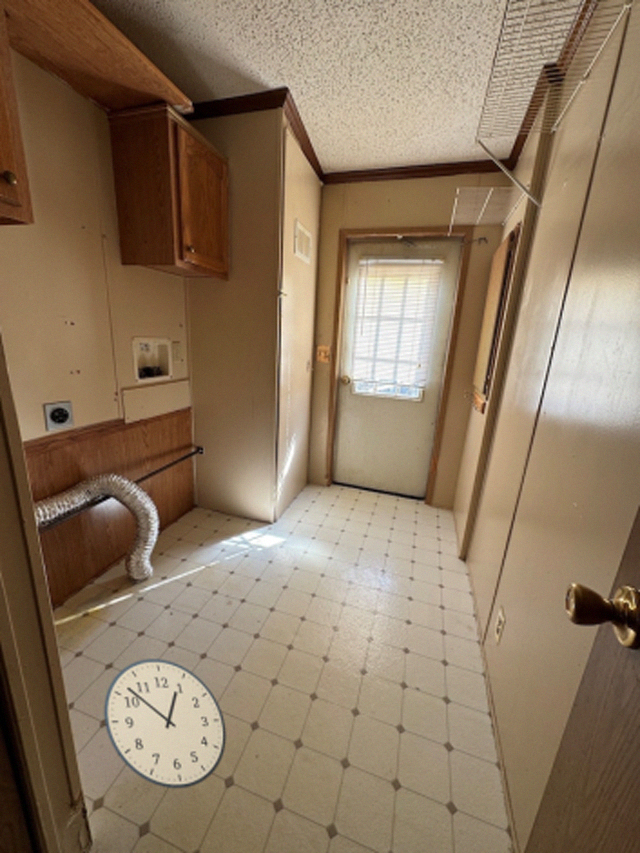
h=12 m=52
